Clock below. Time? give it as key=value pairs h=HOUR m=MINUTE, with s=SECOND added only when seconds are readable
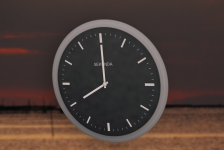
h=8 m=0
